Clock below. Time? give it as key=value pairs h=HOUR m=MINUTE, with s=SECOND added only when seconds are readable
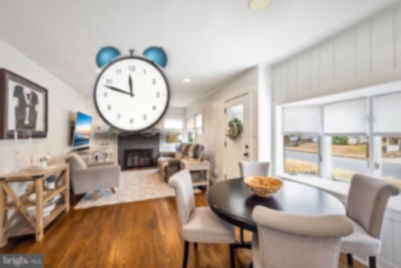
h=11 m=48
